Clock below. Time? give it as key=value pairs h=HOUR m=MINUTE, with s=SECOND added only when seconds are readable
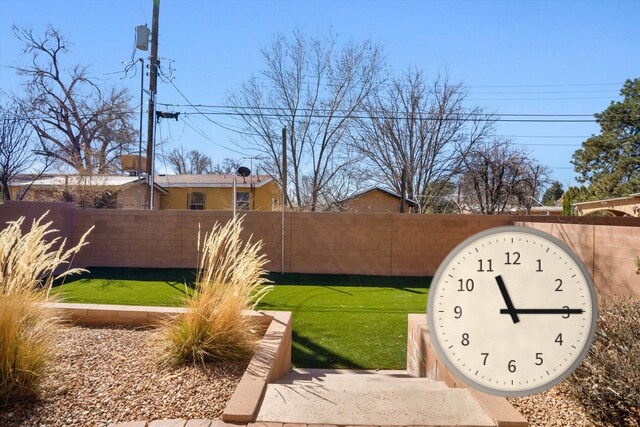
h=11 m=15
